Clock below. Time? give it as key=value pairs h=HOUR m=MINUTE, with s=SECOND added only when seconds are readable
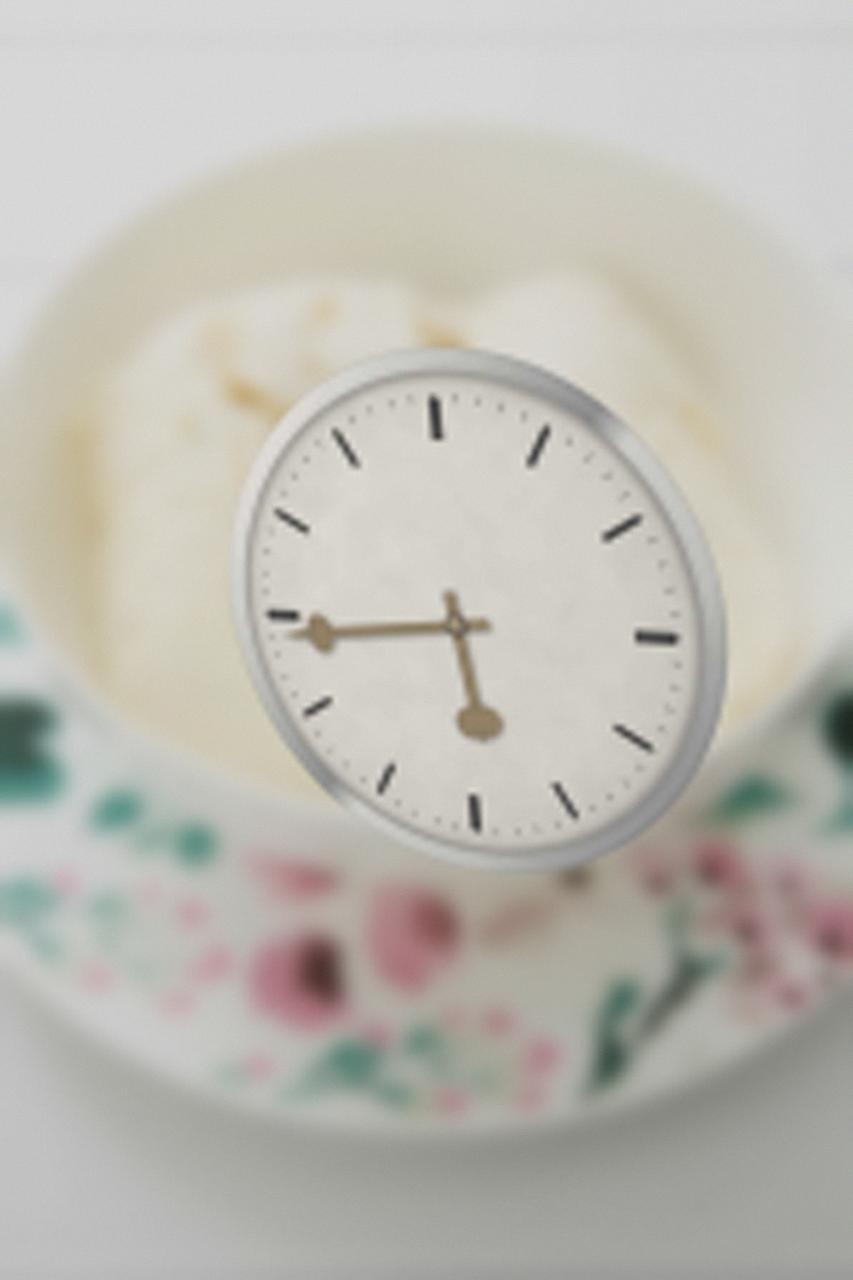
h=5 m=44
